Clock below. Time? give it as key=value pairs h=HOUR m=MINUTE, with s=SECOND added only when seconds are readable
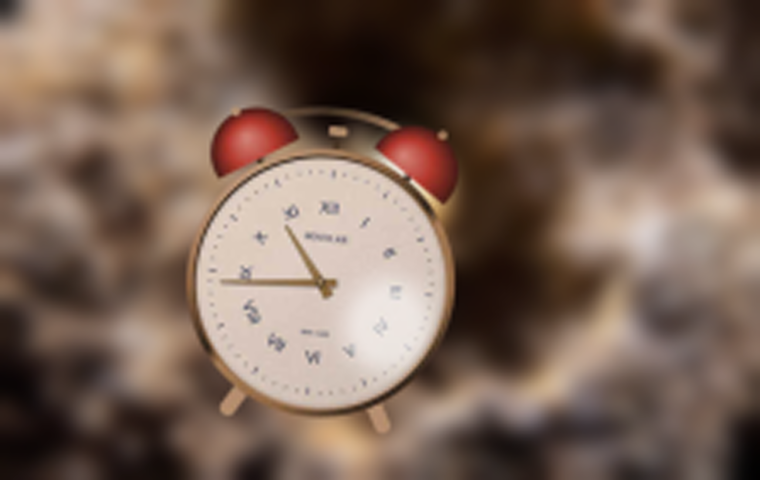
h=10 m=44
